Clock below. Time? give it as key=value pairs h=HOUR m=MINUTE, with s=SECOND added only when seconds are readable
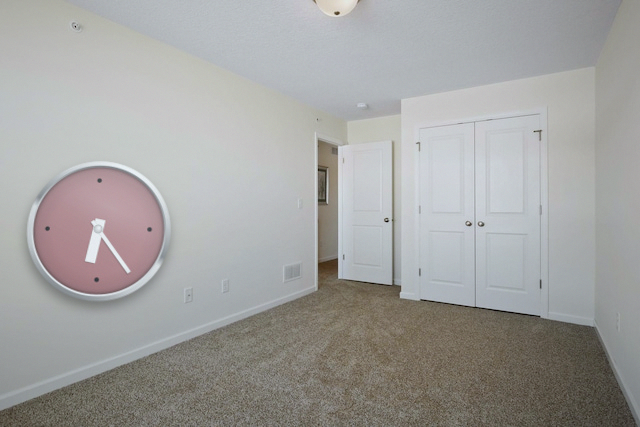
h=6 m=24
